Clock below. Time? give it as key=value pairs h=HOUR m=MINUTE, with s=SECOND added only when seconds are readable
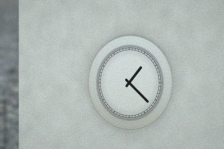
h=1 m=22
